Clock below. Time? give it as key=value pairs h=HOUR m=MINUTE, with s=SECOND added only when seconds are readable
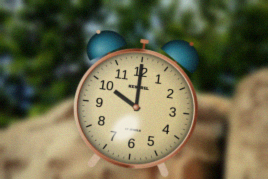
h=10 m=0
